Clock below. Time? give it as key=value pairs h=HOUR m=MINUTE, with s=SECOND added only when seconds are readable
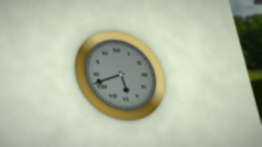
h=5 m=42
